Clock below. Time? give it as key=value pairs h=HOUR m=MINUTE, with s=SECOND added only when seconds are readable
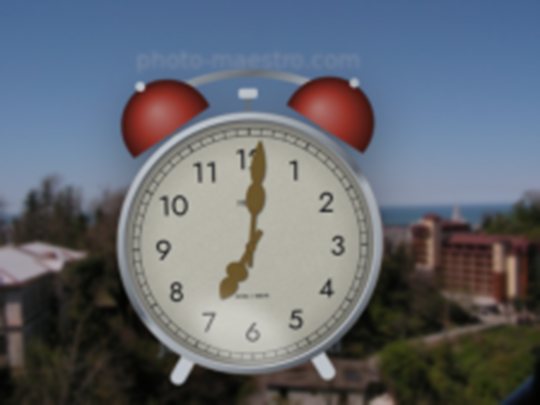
h=7 m=1
